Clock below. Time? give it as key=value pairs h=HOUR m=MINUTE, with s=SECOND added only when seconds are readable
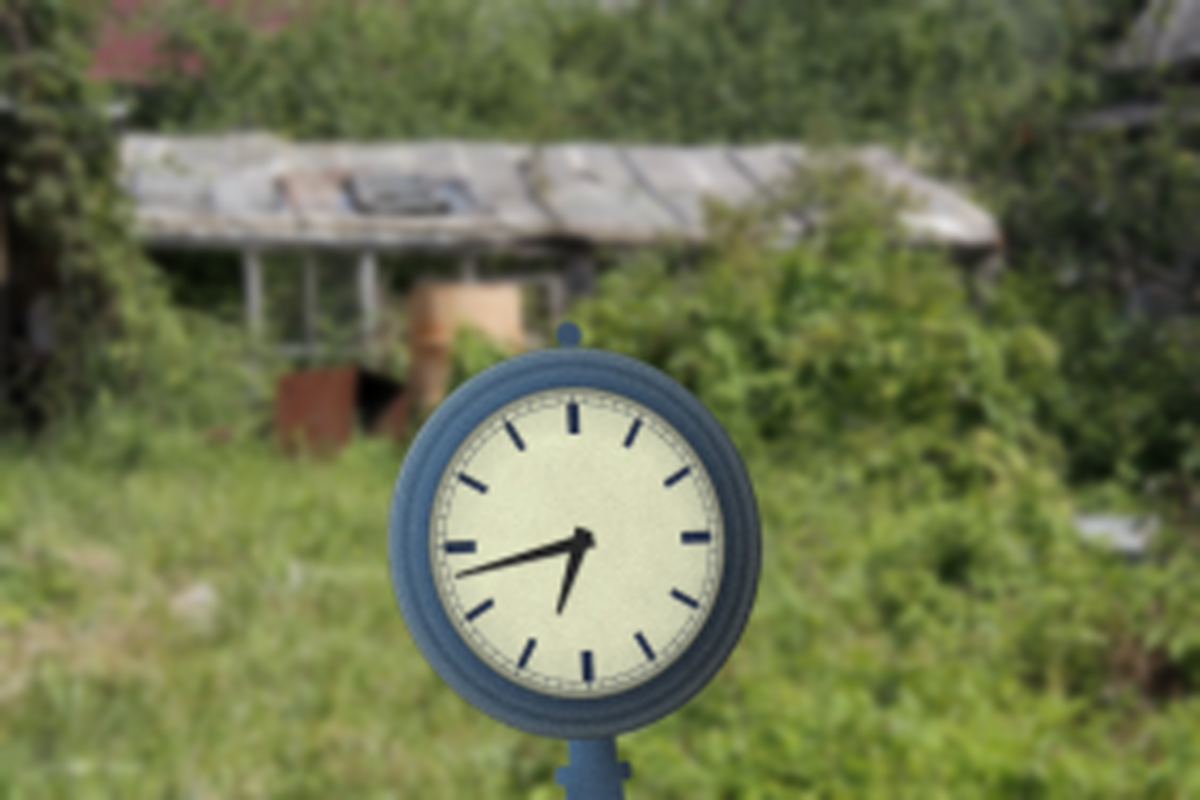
h=6 m=43
